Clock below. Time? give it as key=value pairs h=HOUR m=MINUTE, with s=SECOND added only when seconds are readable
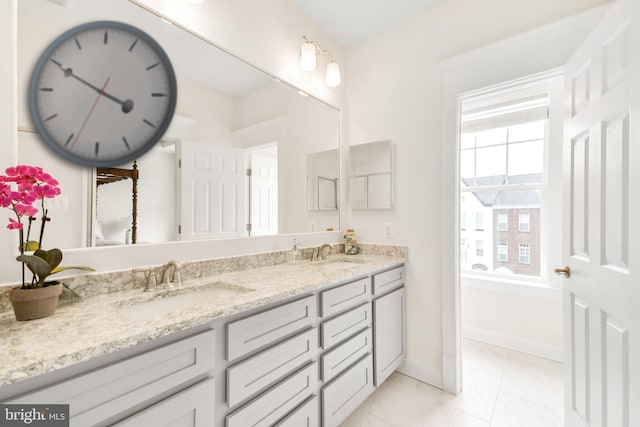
h=3 m=49 s=34
